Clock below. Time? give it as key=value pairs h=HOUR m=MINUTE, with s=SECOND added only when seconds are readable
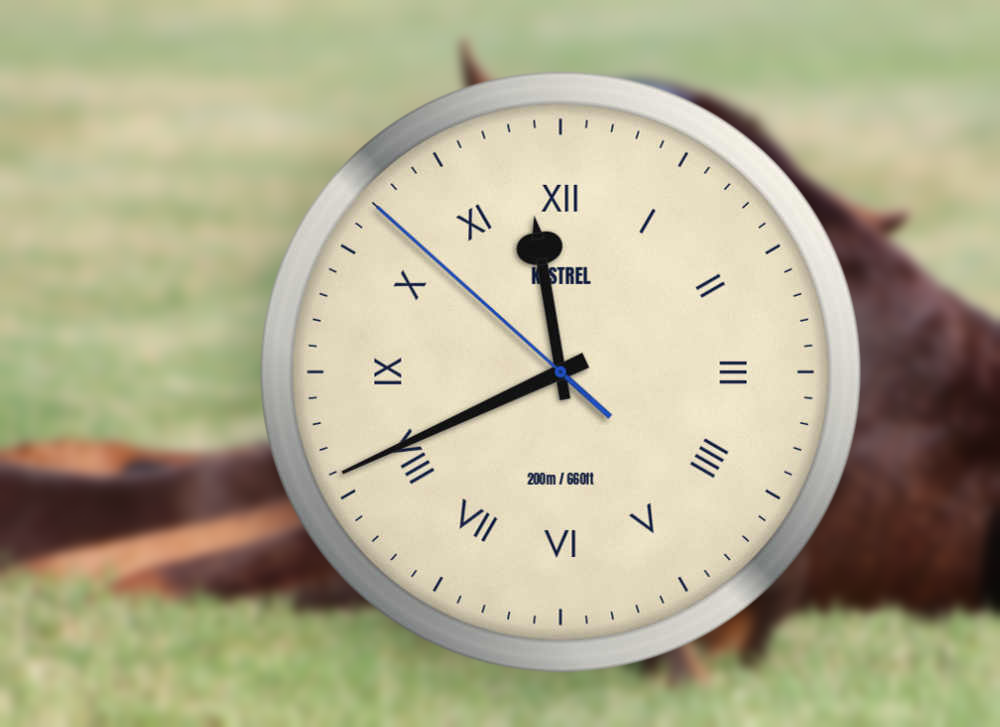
h=11 m=40 s=52
